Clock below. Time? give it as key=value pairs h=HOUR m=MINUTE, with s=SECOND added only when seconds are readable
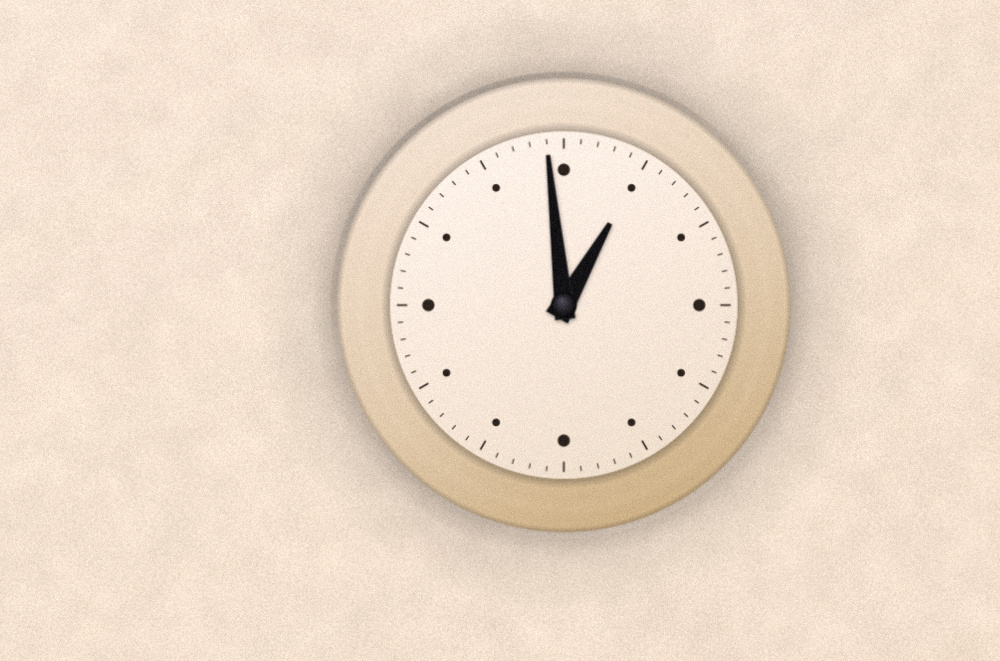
h=12 m=59
